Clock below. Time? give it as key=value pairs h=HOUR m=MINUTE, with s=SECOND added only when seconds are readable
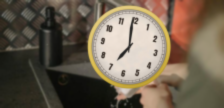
h=6 m=59
